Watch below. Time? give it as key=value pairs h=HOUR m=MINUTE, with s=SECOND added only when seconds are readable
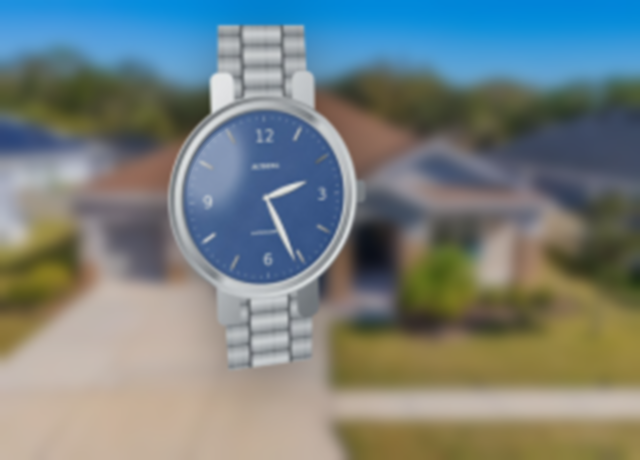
h=2 m=26
